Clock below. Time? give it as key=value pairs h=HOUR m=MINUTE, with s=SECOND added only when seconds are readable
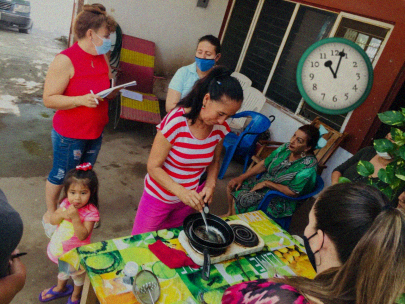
h=11 m=3
